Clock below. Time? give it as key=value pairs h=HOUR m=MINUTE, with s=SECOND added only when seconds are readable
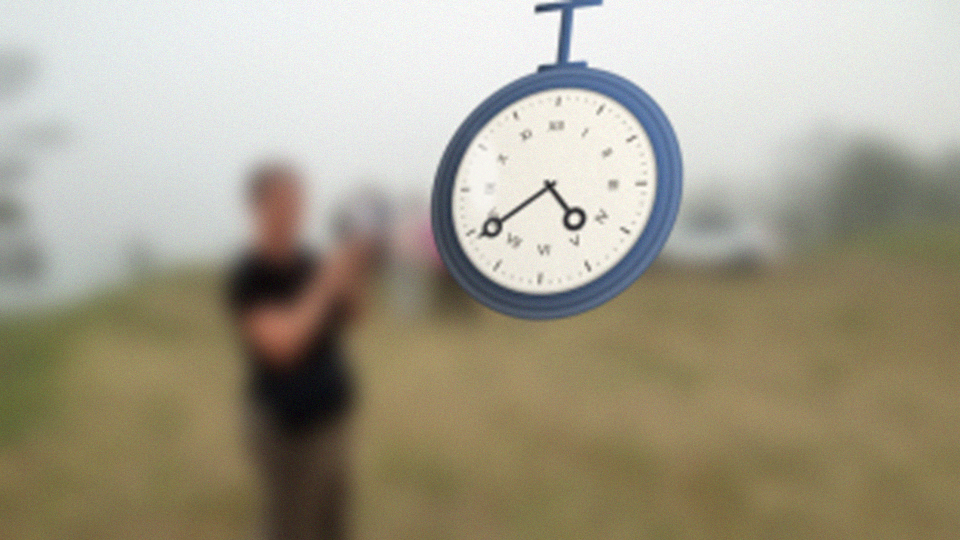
h=4 m=39
